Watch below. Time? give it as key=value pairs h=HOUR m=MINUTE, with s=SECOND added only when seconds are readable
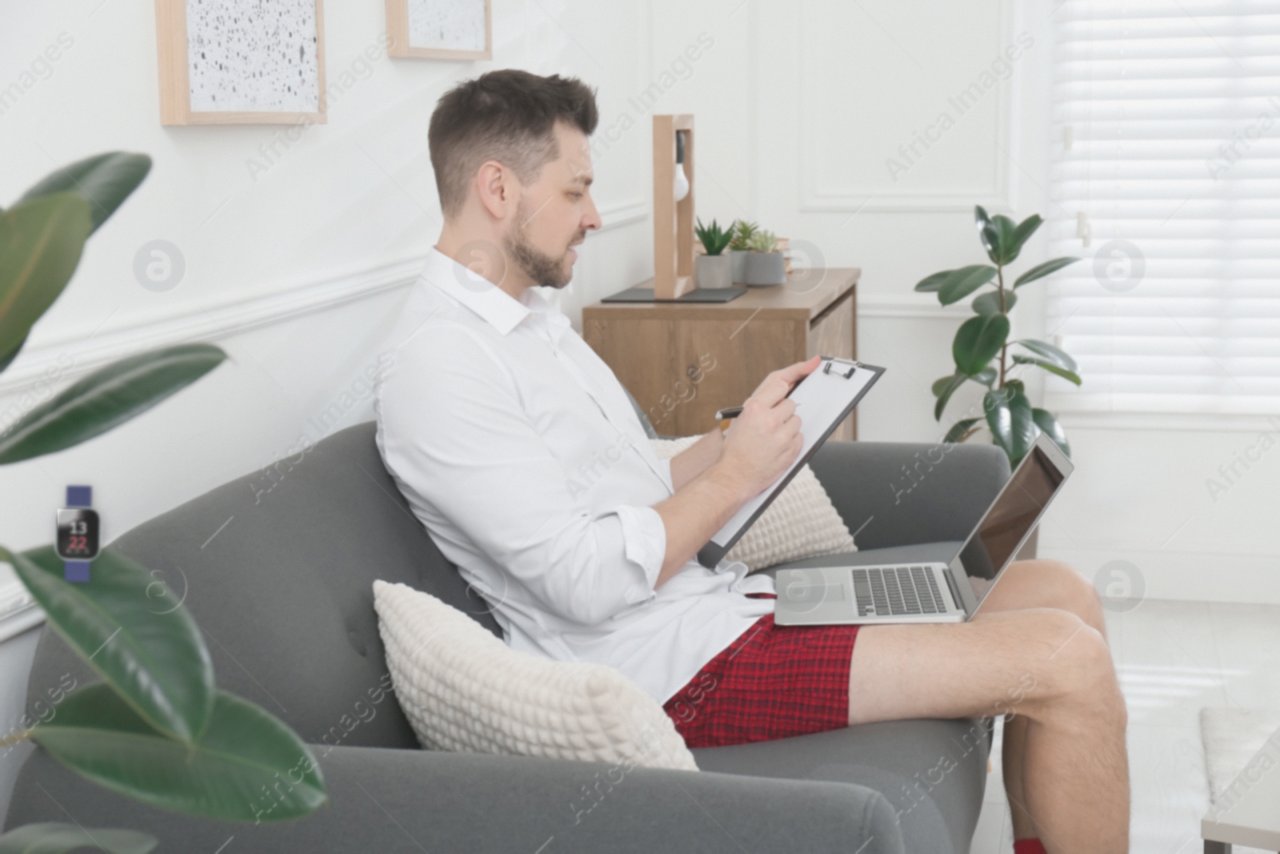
h=13 m=22
